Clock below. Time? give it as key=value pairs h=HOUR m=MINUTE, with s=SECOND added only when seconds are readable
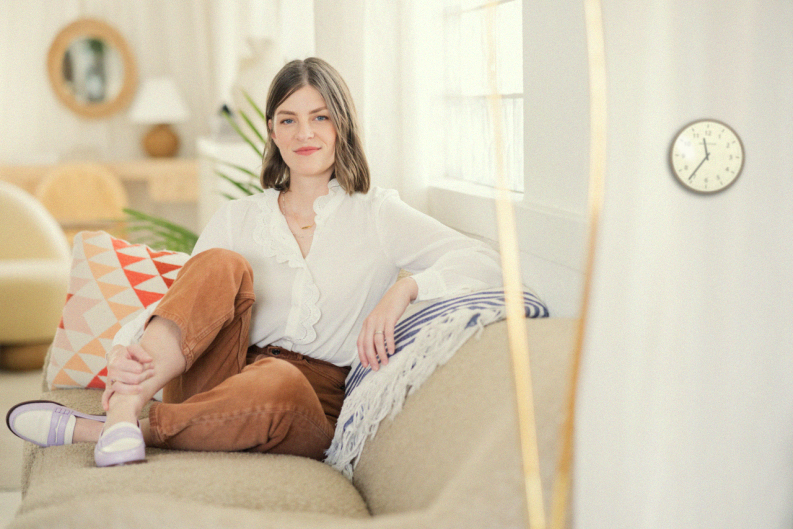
h=11 m=36
